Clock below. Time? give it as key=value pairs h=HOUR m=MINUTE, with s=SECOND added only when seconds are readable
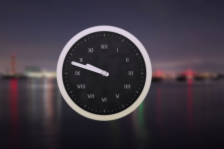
h=9 m=48
